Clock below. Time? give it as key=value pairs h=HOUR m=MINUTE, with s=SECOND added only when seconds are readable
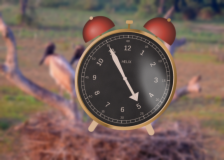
h=4 m=55
